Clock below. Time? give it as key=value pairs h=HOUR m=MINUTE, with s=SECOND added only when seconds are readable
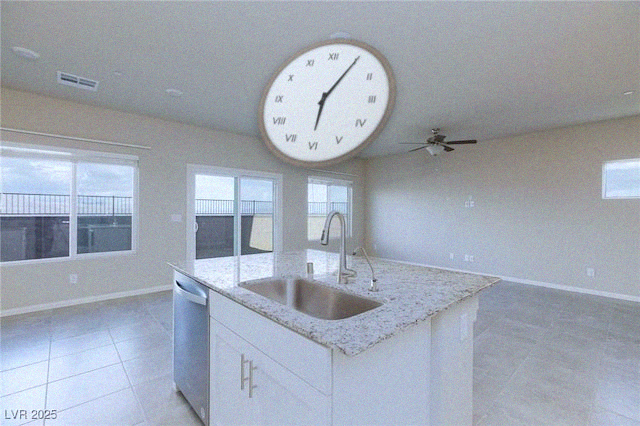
h=6 m=5
